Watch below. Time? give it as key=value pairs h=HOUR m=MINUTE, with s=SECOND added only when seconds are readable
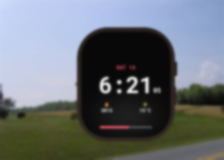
h=6 m=21
